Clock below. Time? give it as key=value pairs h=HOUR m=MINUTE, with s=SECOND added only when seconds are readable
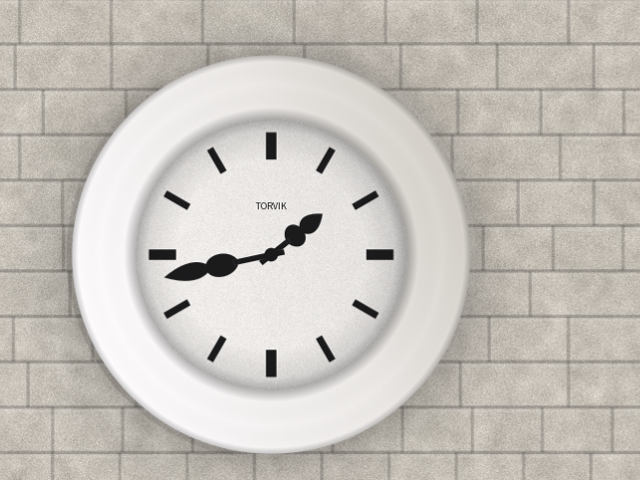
h=1 m=43
